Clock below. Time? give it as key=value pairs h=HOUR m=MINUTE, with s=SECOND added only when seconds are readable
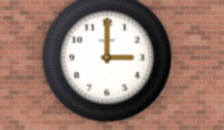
h=3 m=0
